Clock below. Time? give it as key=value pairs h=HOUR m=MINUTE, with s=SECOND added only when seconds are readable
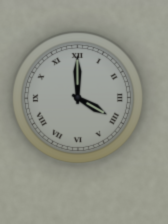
h=4 m=0
